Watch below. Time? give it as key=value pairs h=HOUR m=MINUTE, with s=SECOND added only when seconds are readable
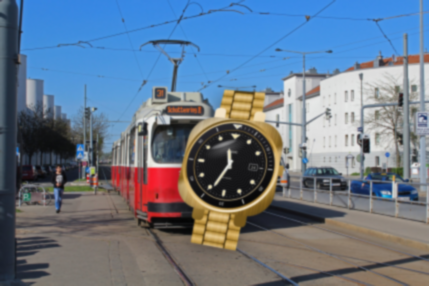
h=11 m=34
